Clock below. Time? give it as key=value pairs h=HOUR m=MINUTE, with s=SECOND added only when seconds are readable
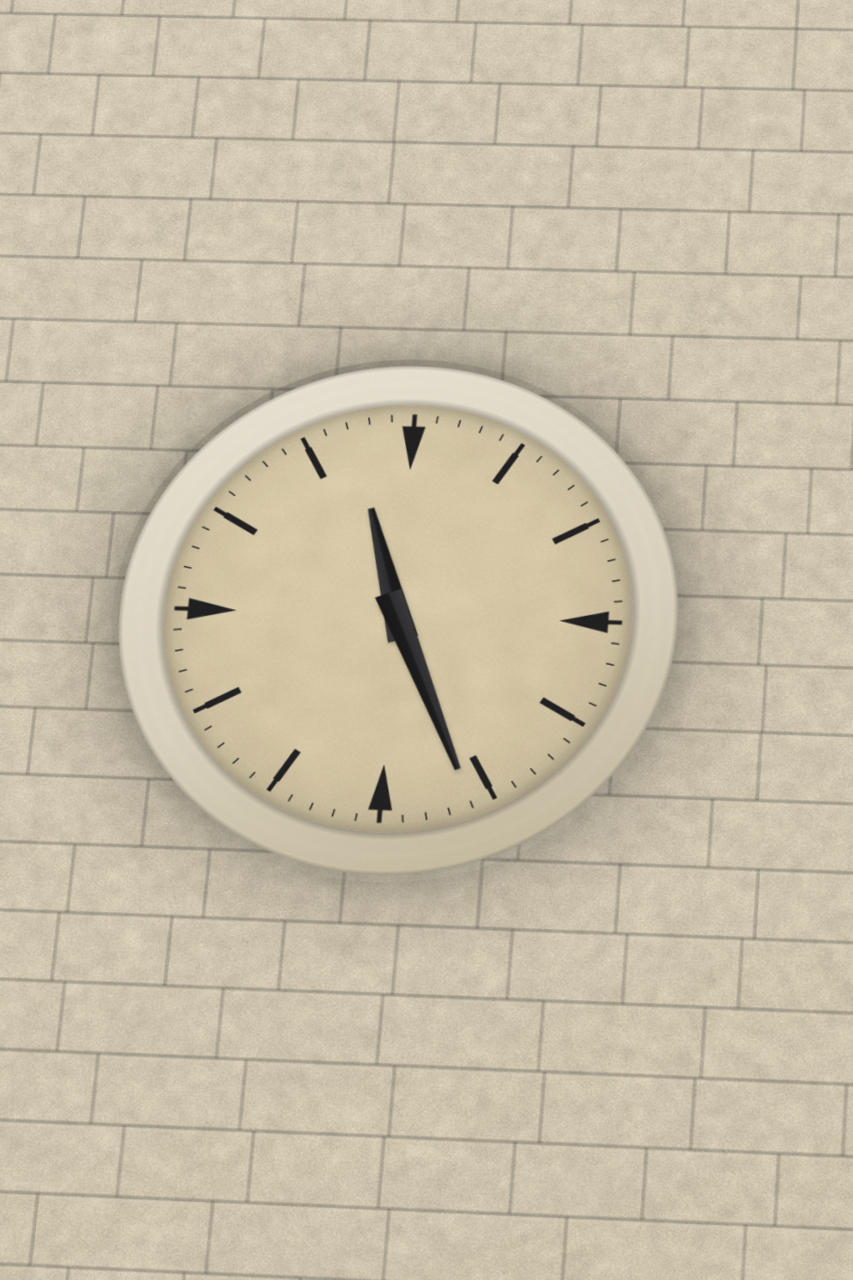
h=11 m=26
